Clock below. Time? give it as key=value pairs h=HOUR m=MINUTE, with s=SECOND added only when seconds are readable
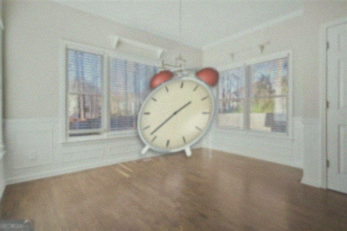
h=1 m=37
